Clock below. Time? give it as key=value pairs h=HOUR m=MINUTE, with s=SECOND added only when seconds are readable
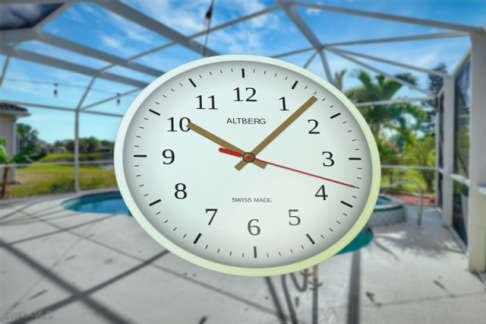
h=10 m=7 s=18
